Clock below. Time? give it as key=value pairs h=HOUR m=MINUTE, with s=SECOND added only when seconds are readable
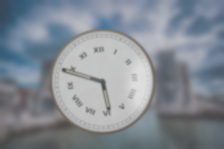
h=5 m=49
